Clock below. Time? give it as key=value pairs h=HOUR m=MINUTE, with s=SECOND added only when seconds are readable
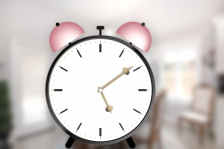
h=5 m=9
